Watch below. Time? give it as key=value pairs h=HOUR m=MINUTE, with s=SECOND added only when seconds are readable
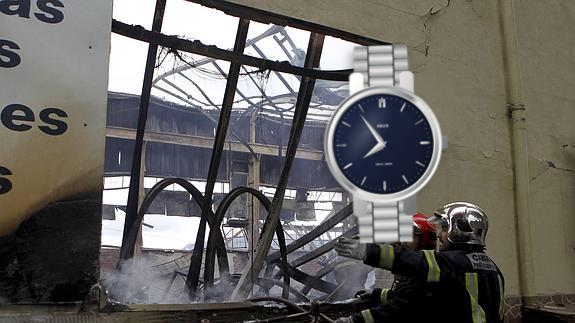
h=7 m=54
